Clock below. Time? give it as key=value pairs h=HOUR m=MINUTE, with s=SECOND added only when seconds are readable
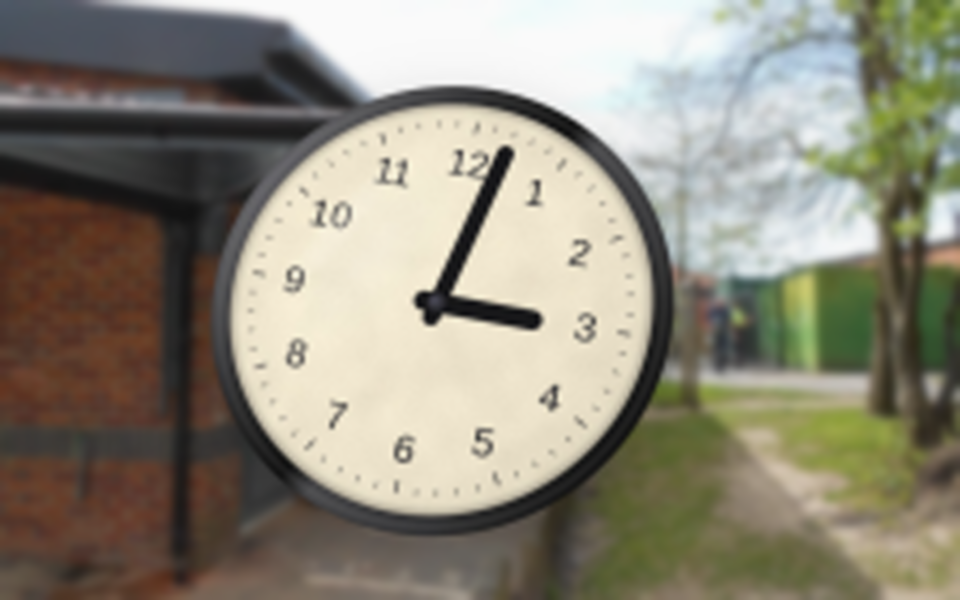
h=3 m=2
